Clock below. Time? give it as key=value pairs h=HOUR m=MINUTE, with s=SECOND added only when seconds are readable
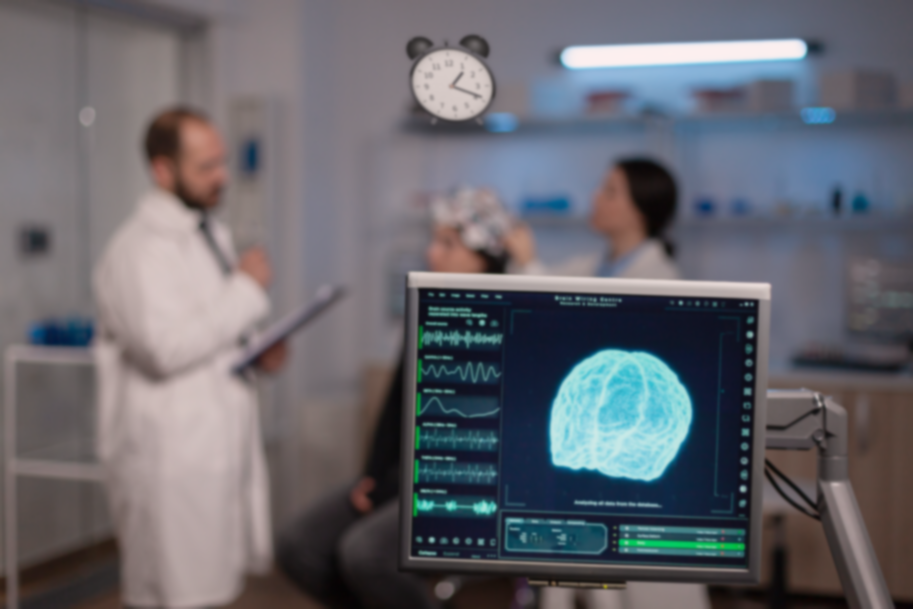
h=1 m=19
